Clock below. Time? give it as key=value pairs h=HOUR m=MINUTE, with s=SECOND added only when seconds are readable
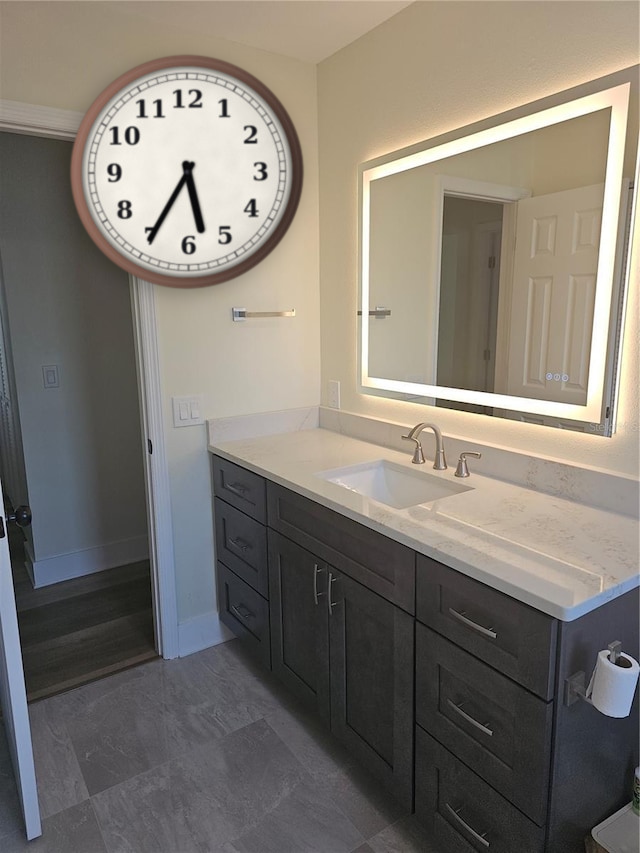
h=5 m=35
